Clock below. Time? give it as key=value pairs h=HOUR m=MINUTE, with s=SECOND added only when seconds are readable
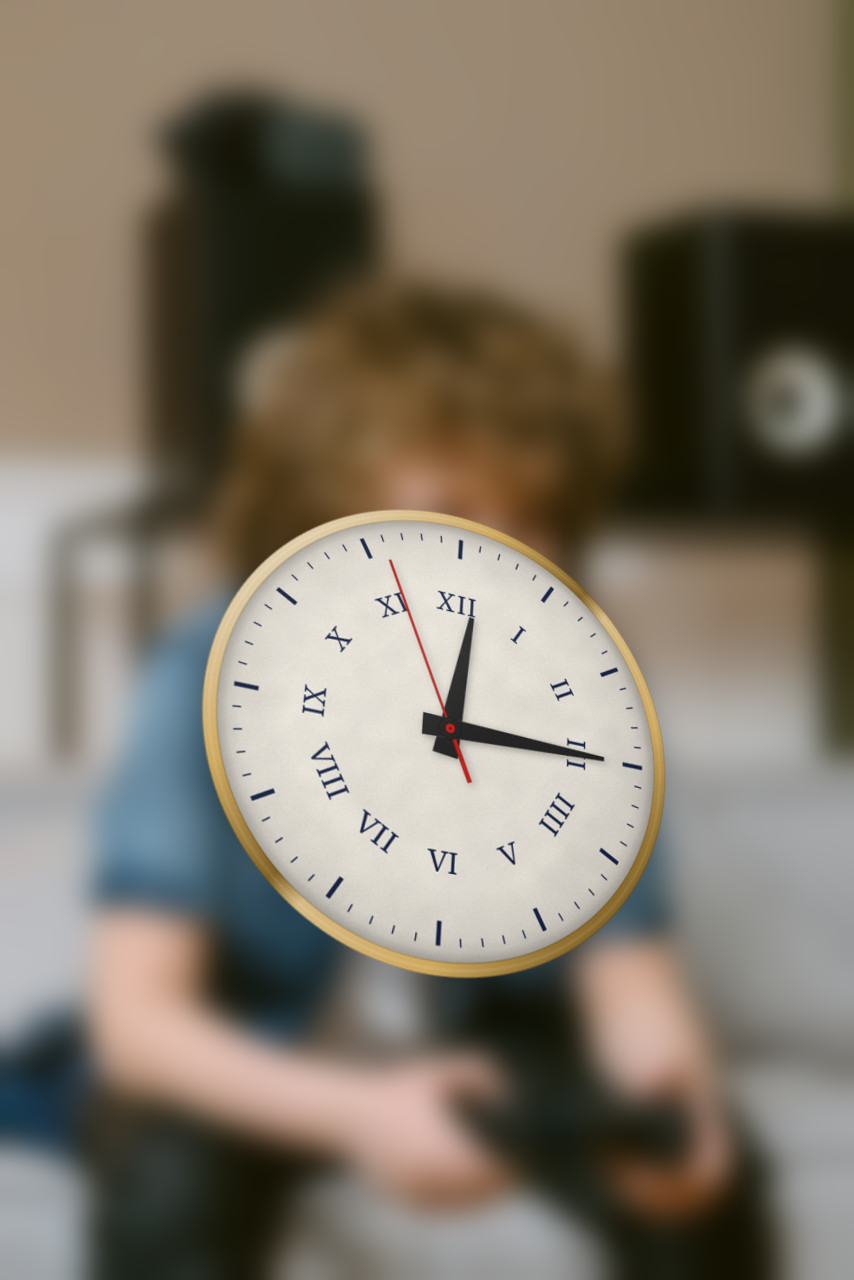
h=12 m=14 s=56
